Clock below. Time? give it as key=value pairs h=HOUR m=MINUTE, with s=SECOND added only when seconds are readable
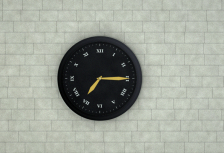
h=7 m=15
